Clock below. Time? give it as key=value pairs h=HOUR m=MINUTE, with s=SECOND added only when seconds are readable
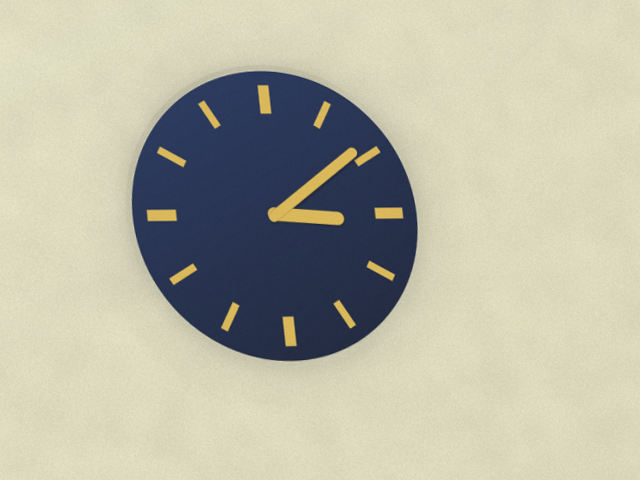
h=3 m=9
